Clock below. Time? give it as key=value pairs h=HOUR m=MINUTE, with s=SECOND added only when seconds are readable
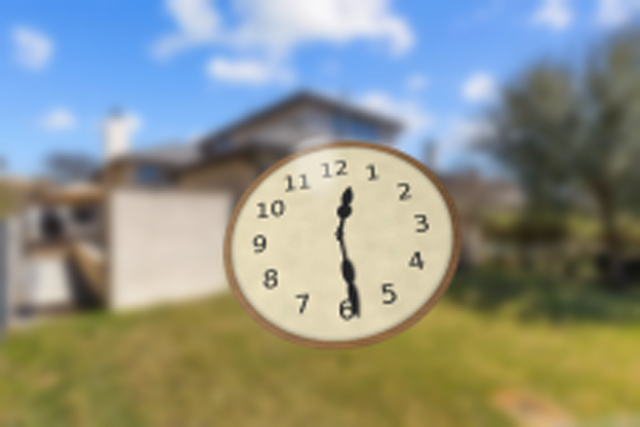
h=12 m=29
